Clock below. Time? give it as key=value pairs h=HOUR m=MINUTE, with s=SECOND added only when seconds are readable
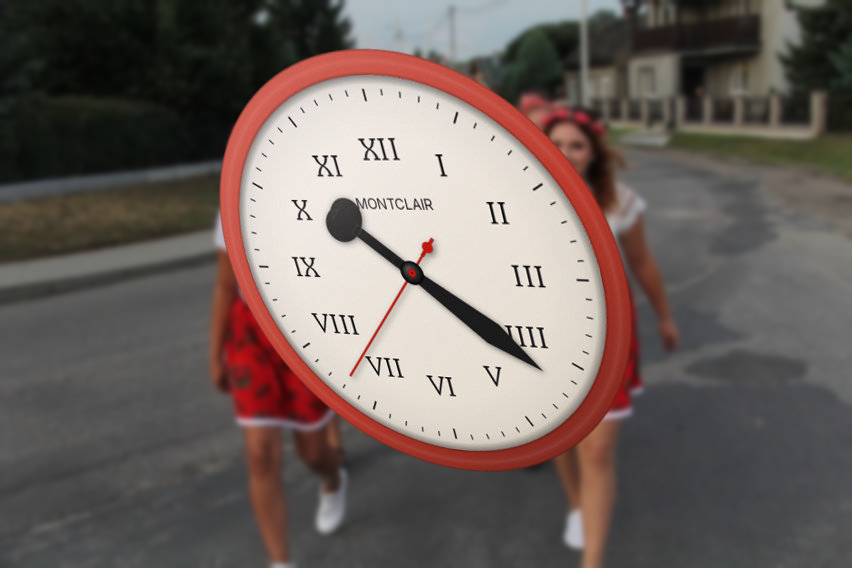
h=10 m=21 s=37
